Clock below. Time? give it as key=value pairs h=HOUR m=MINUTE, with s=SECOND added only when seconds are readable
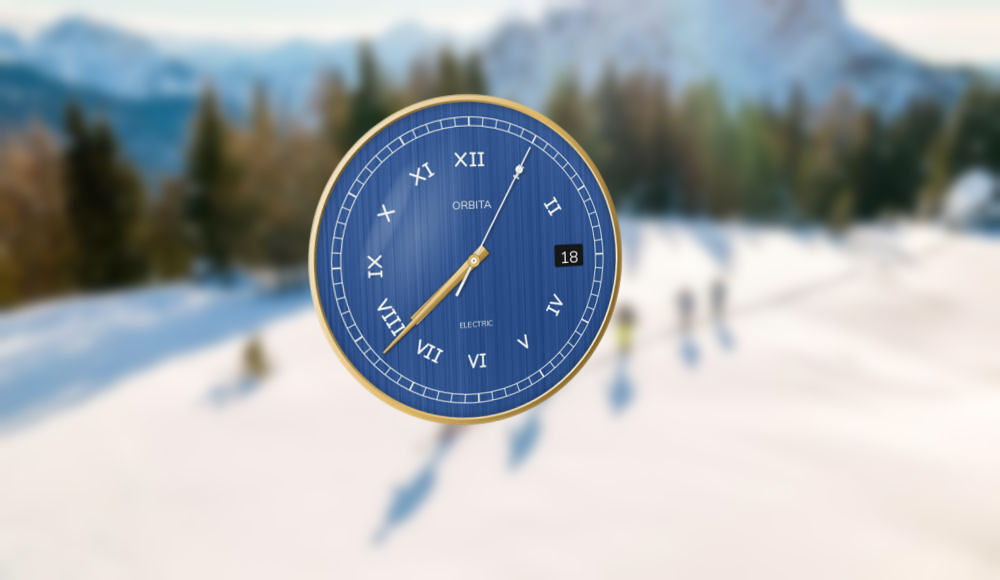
h=7 m=38 s=5
